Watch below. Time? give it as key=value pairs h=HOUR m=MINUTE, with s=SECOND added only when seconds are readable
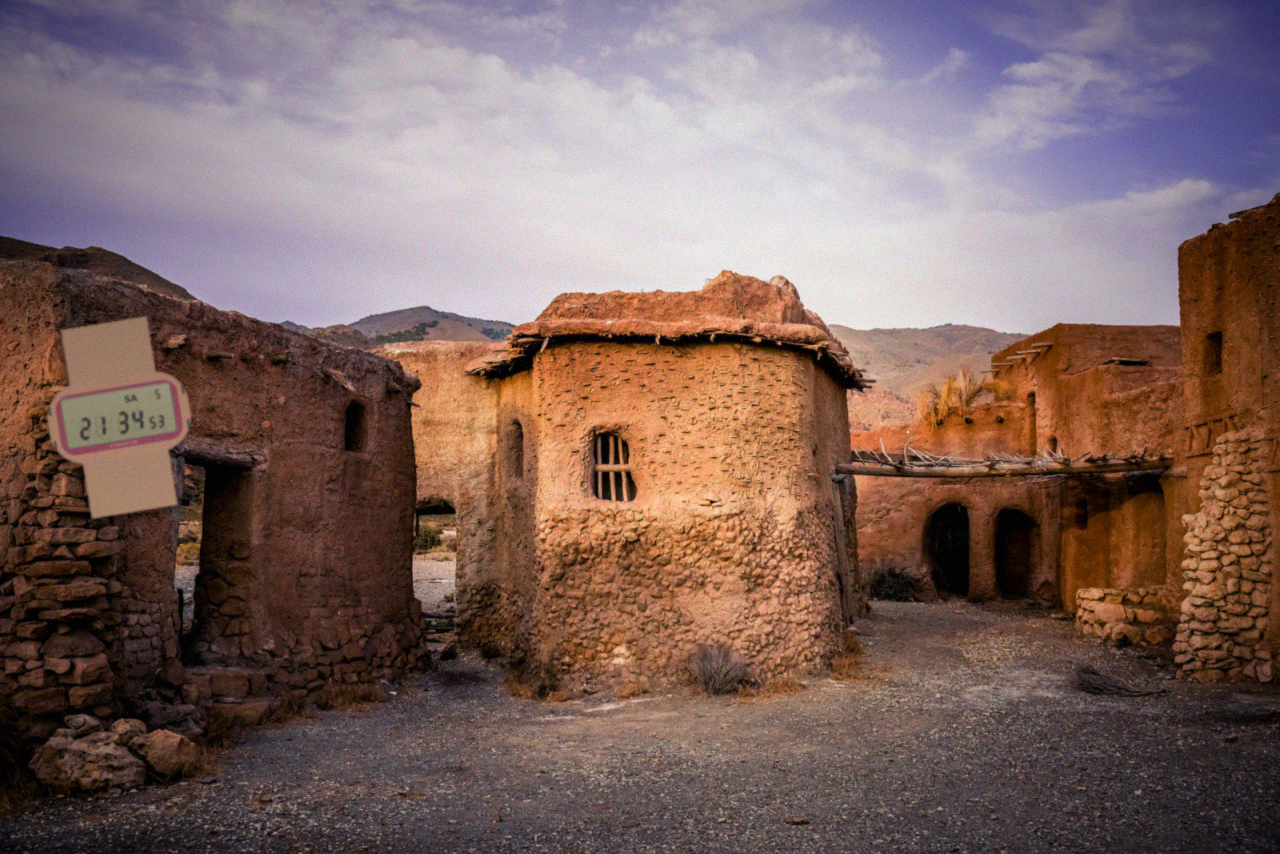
h=21 m=34 s=53
